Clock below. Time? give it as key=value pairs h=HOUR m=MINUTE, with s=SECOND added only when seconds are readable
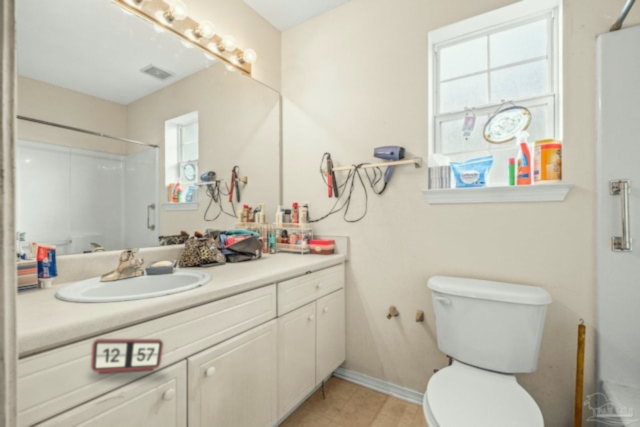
h=12 m=57
